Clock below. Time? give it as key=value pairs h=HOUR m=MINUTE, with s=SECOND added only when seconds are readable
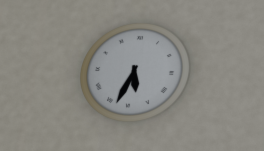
h=5 m=33
